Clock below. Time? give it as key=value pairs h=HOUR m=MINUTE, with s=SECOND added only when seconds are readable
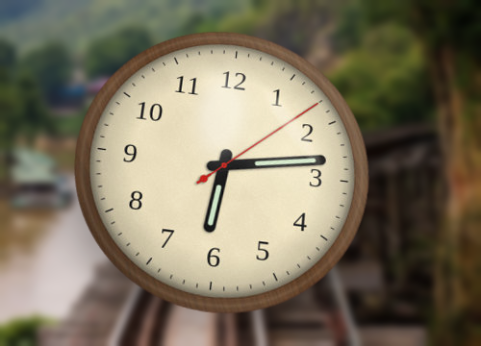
h=6 m=13 s=8
